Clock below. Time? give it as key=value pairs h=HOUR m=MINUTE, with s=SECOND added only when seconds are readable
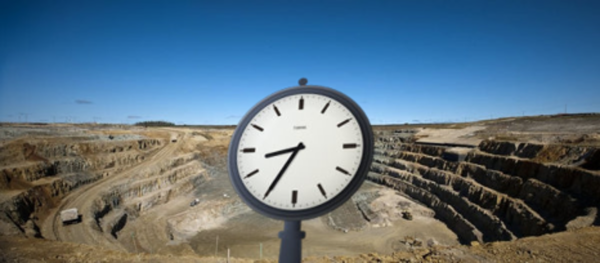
h=8 m=35
